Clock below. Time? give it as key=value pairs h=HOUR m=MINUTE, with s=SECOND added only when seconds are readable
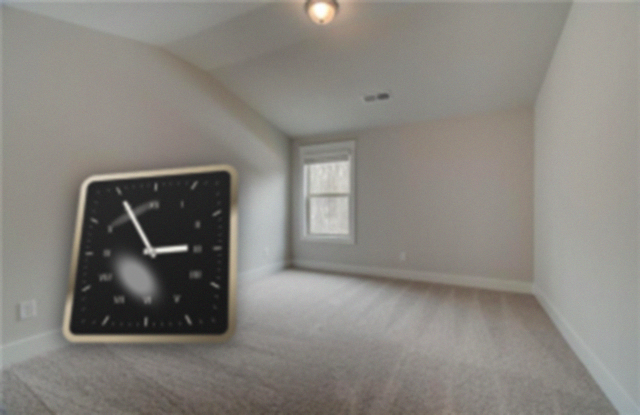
h=2 m=55
